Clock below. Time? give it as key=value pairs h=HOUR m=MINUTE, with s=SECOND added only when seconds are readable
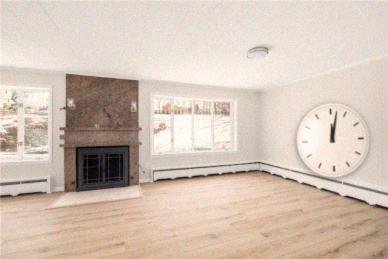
h=12 m=2
